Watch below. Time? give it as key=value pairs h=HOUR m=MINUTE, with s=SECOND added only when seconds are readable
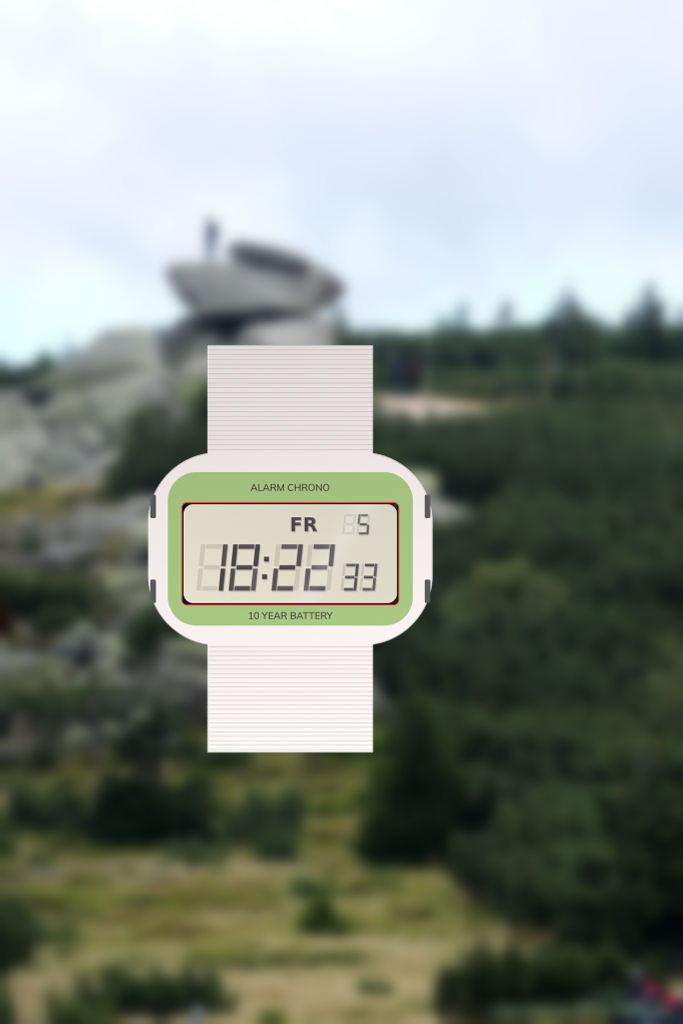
h=18 m=22 s=33
